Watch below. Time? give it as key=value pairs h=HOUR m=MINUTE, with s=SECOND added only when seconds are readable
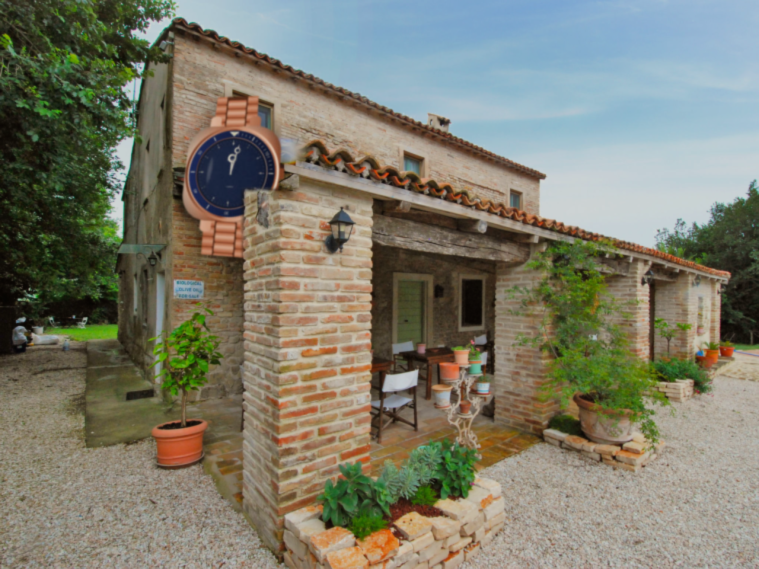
h=12 m=2
